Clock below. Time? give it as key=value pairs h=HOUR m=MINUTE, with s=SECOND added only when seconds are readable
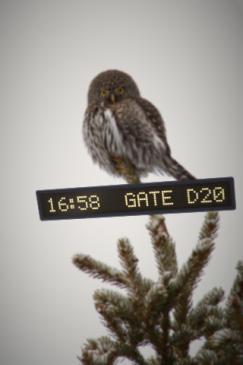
h=16 m=58
